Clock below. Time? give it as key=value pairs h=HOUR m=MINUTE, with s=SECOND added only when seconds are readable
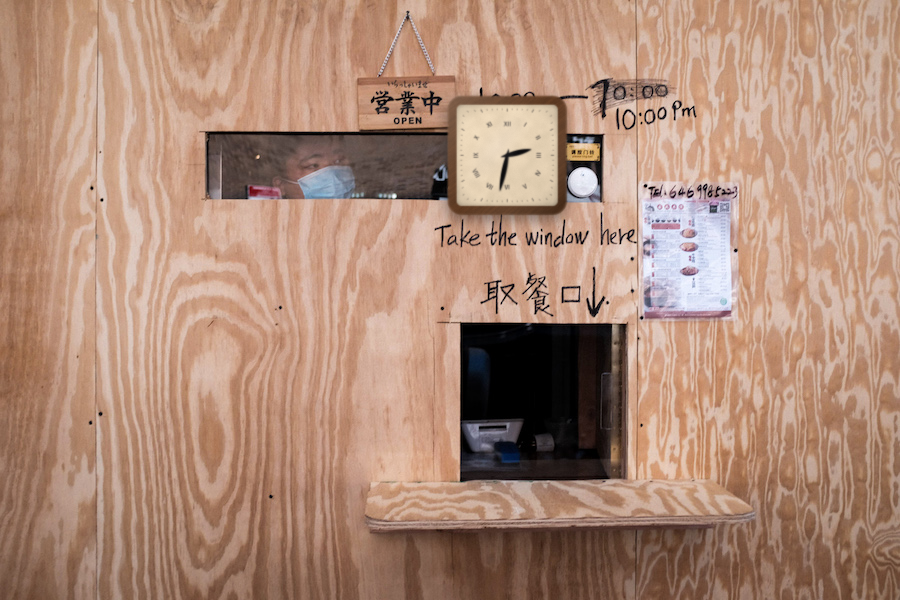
h=2 m=32
